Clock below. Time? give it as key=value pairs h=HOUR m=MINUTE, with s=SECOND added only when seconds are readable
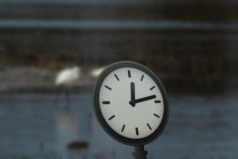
h=12 m=13
